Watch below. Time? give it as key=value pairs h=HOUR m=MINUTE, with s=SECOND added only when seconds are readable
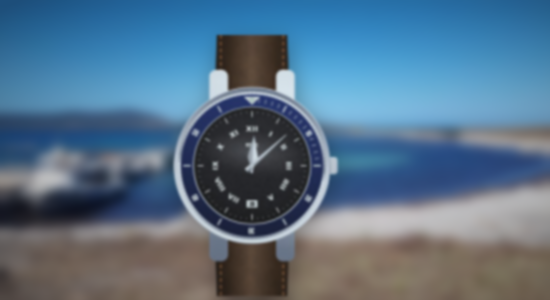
h=12 m=8
